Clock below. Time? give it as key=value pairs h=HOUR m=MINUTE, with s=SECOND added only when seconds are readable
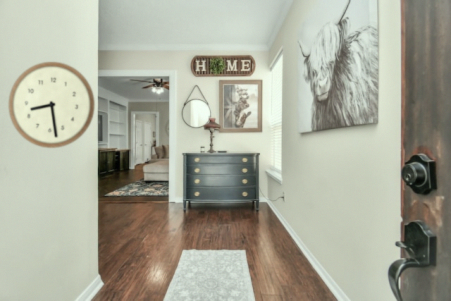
h=8 m=28
